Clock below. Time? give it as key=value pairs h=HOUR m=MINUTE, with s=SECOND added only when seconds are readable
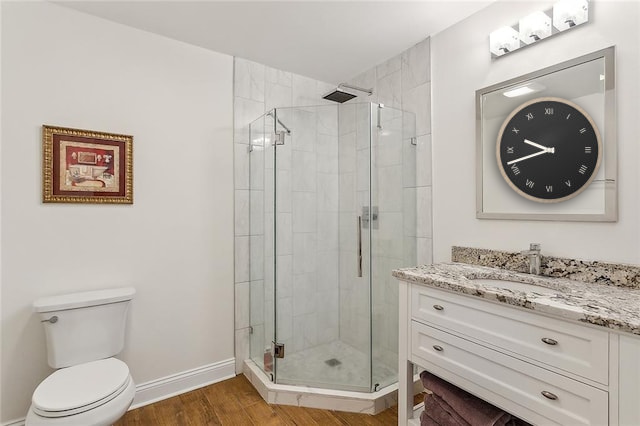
h=9 m=42
